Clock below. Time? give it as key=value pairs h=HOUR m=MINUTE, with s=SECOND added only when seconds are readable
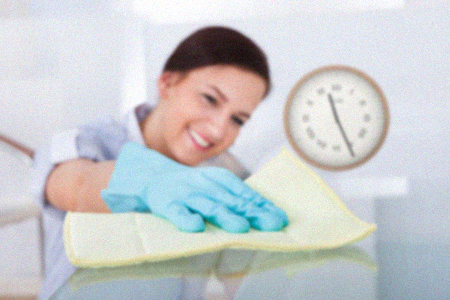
h=11 m=26
